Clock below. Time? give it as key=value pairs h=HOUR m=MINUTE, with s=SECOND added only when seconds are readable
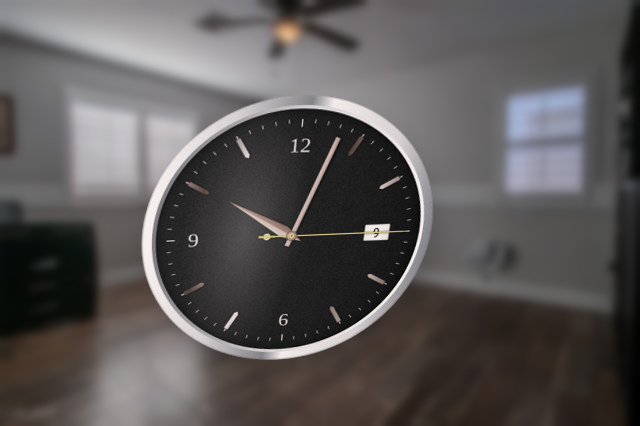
h=10 m=3 s=15
